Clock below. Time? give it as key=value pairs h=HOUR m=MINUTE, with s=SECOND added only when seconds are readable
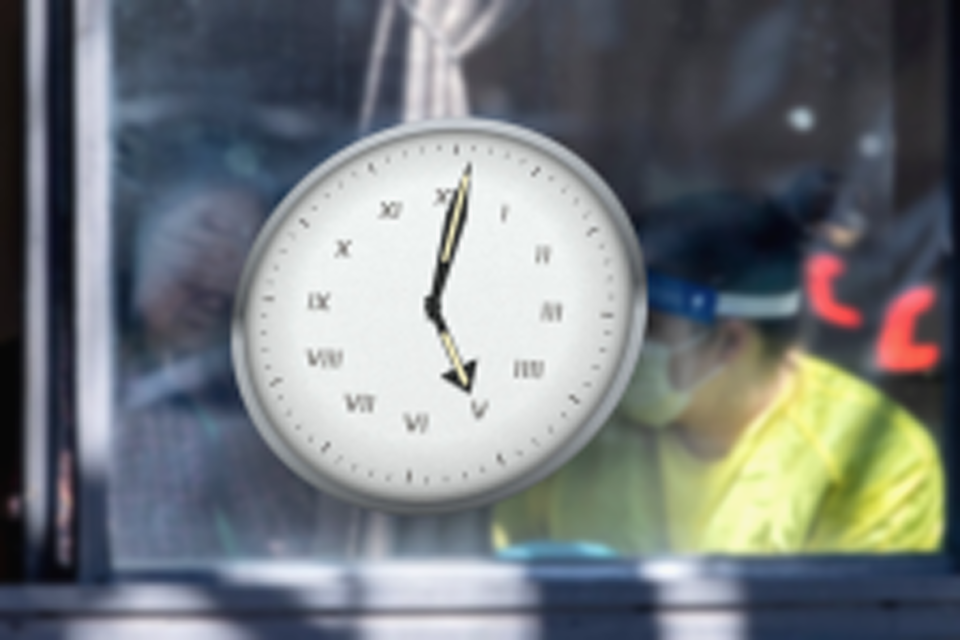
h=5 m=1
